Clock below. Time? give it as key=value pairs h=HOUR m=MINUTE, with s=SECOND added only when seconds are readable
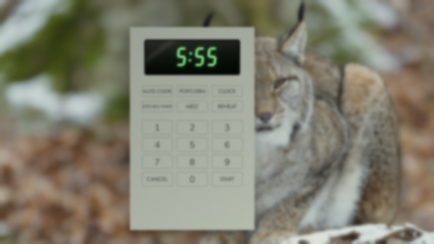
h=5 m=55
